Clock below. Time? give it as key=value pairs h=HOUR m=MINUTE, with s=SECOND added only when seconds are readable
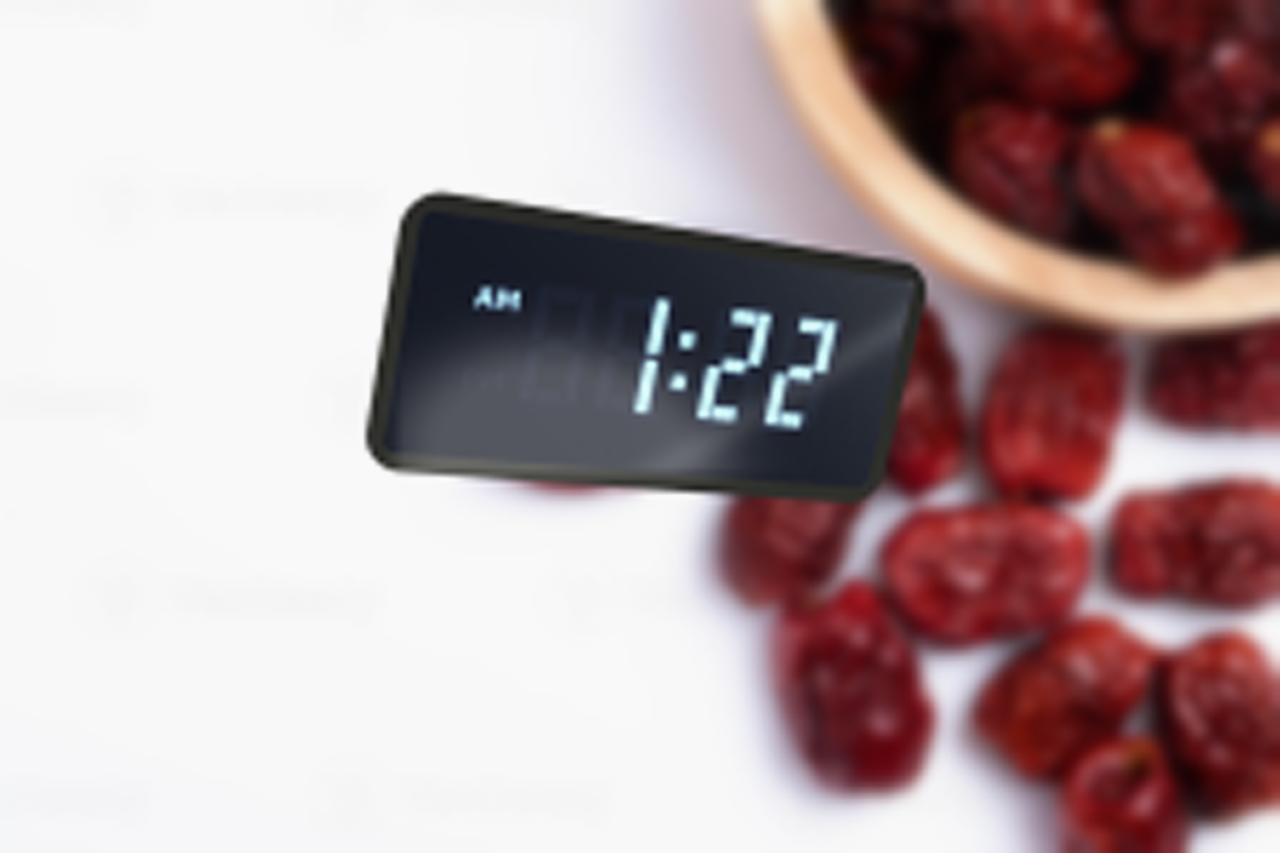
h=1 m=22
